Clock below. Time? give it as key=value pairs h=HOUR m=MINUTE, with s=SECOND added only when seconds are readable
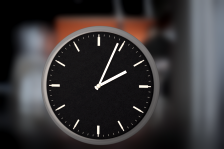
h=2 m=4
